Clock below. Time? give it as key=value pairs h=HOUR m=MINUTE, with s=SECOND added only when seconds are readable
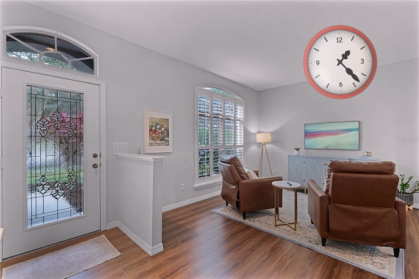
h=1 m=23
